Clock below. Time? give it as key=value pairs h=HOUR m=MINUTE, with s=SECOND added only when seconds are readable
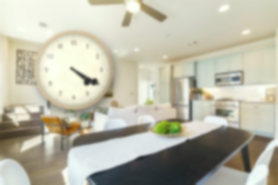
h=4 m=20
